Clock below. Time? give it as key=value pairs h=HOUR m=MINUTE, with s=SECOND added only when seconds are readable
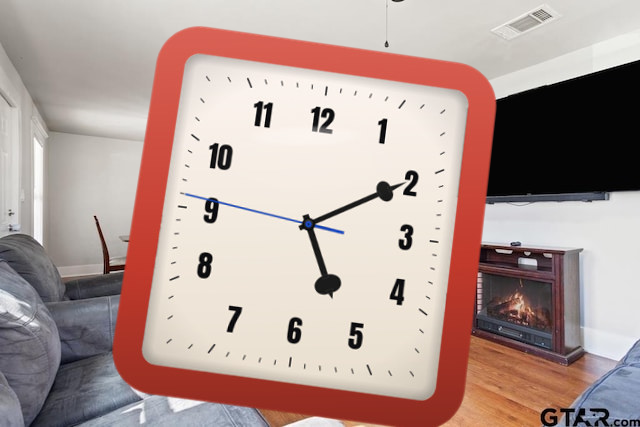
h=5 m=9 s=46
